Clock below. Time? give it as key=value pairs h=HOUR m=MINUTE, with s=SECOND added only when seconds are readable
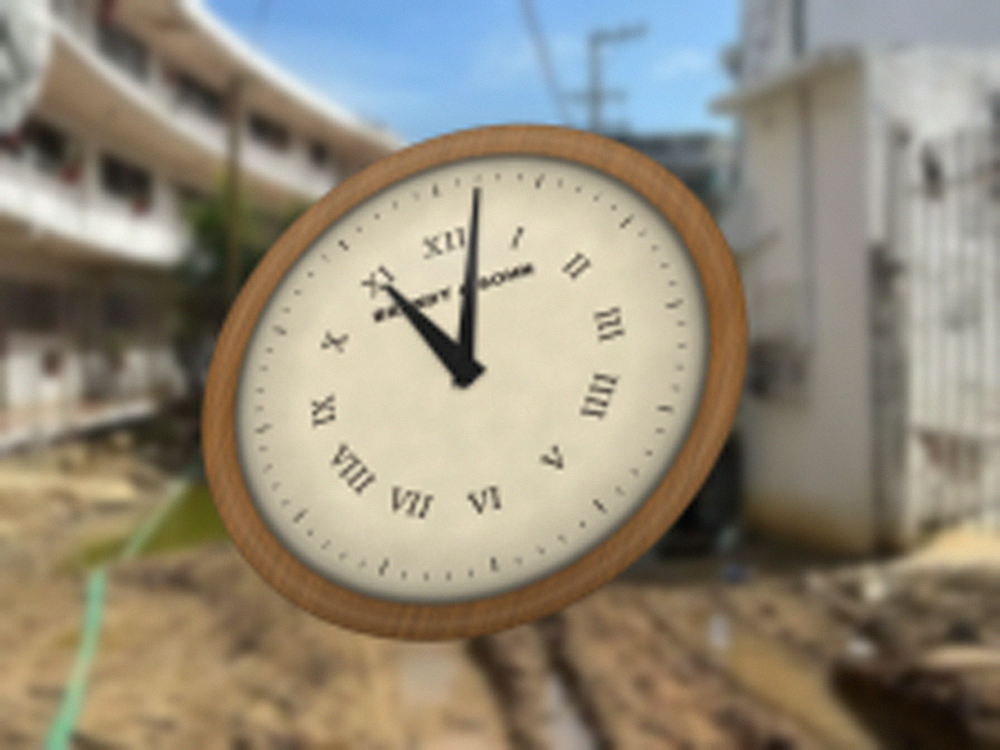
h=11 m=2
